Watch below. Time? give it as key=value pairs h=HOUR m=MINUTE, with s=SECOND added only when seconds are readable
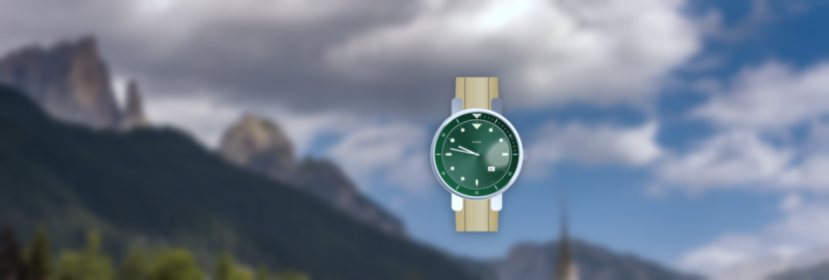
h=9 m=47
